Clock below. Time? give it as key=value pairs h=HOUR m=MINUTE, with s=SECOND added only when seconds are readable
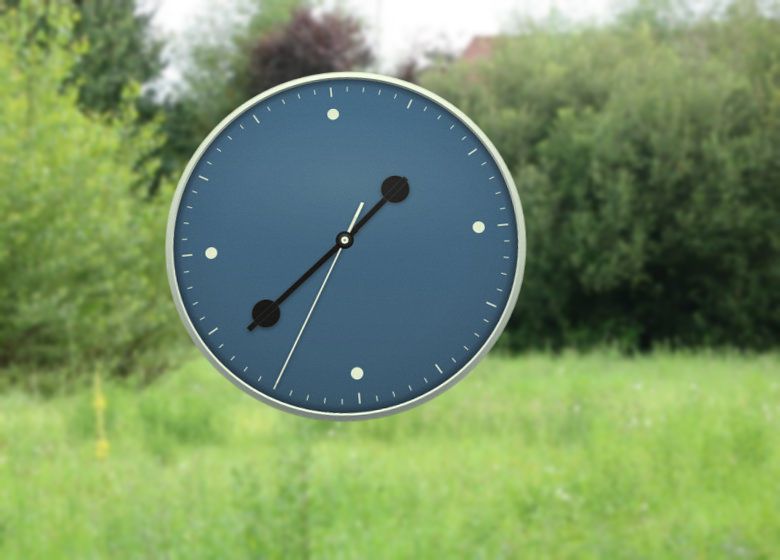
h=1 m=38 s=35
